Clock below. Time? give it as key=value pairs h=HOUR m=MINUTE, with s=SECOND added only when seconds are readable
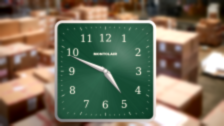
h=4 m=49
